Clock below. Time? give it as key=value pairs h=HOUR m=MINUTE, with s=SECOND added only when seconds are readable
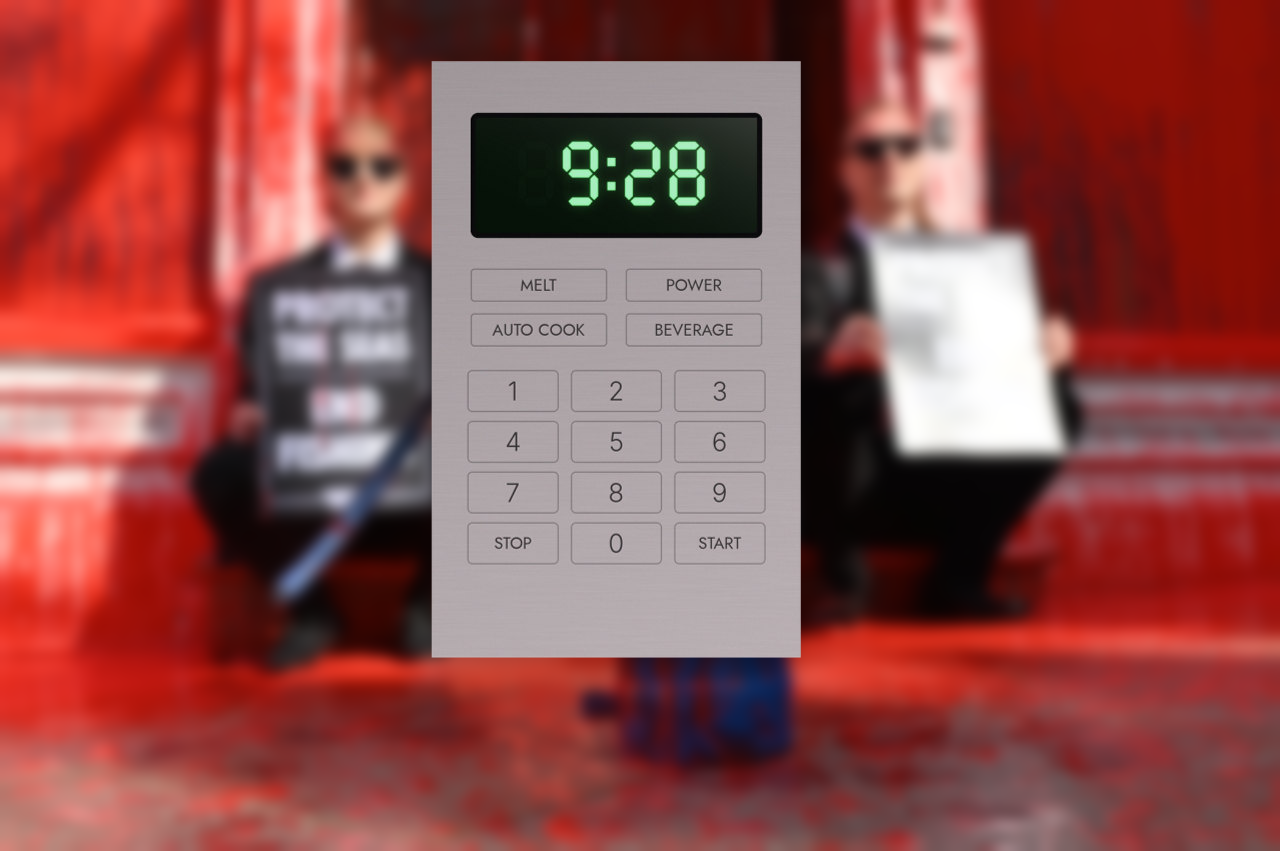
h=9 m=28
